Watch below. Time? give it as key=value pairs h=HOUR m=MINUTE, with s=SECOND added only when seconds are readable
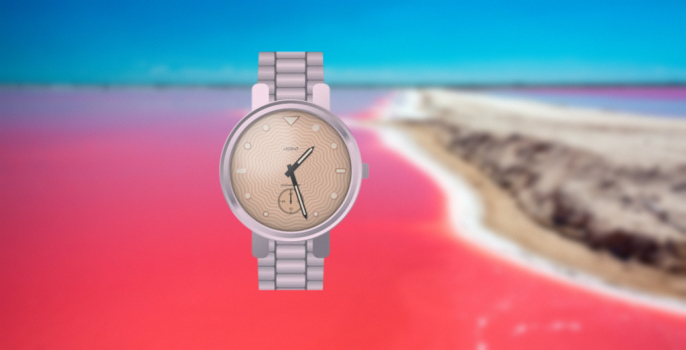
h=1 m=27
